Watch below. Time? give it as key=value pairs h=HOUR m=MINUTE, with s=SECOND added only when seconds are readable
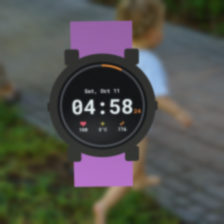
h=4 m=58
